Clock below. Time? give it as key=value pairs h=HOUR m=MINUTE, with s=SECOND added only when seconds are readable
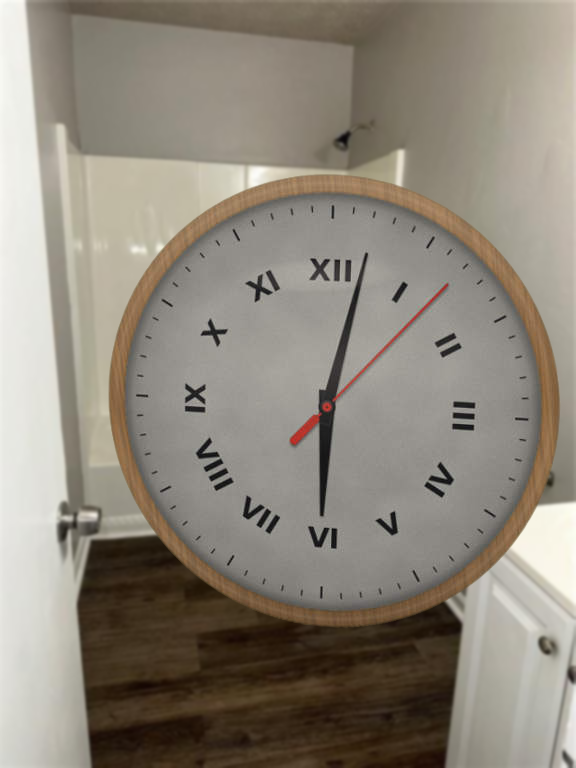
h=6 m=2 s=7
